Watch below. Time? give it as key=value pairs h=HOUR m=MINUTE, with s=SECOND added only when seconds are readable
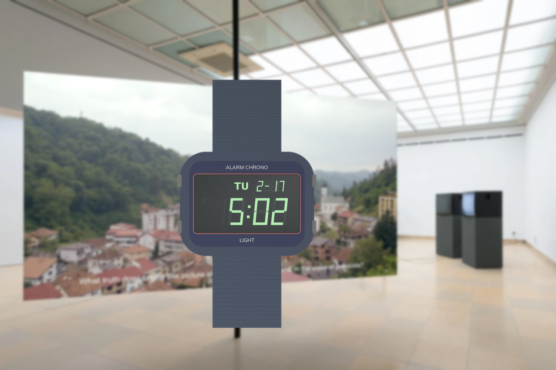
h=5 m=2
